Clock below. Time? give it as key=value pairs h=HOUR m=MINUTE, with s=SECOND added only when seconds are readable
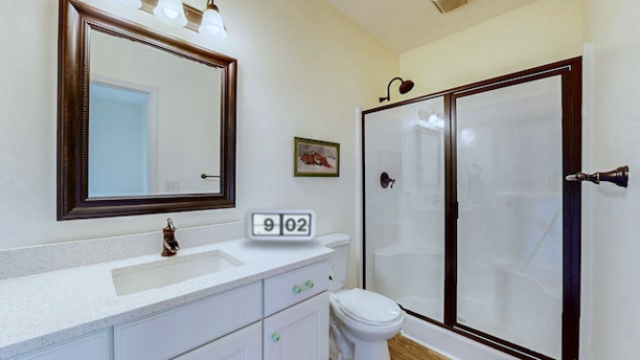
h=9 m=2
